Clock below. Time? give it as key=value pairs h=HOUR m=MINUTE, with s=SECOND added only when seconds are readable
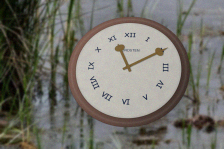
h=11 m=10
